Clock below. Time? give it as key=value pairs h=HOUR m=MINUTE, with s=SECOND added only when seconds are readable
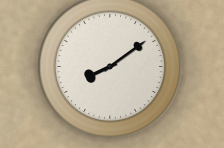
h=8 m=9
